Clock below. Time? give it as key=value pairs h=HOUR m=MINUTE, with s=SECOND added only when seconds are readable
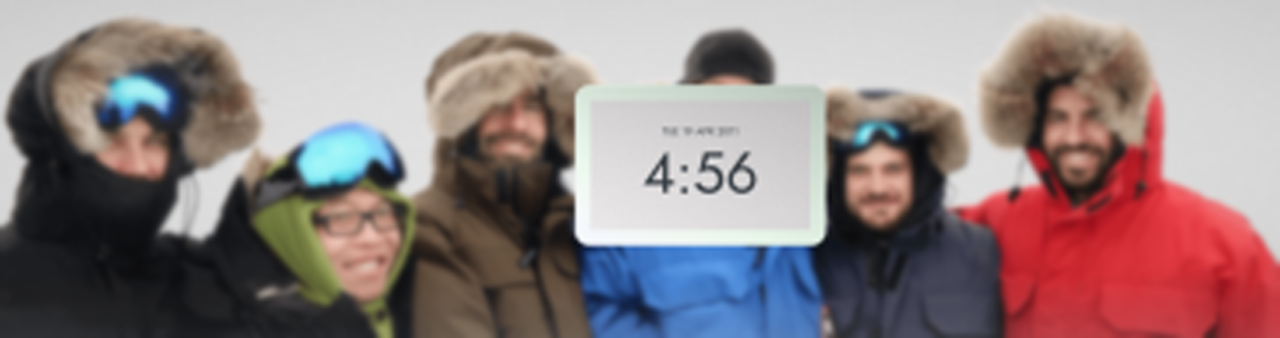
h=4 m=56
